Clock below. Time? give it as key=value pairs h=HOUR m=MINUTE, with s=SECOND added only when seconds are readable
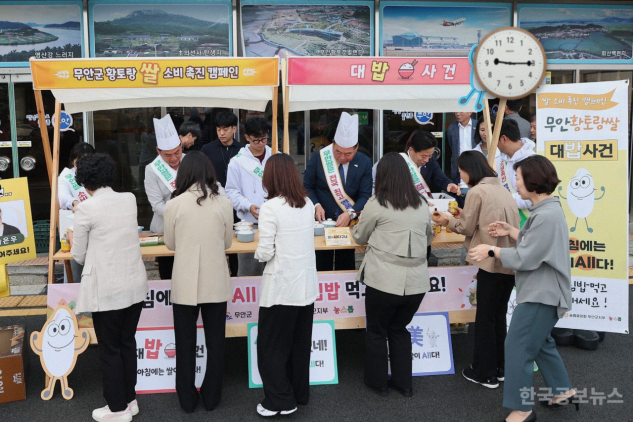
h=9 m=15
